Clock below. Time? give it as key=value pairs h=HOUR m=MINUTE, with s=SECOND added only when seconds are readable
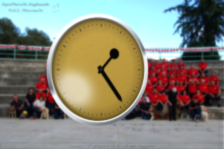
h=1 m=24
